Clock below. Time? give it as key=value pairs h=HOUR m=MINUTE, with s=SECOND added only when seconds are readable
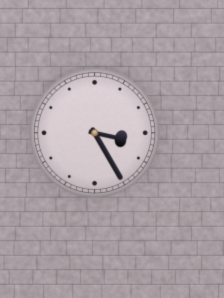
h=3 m=25
